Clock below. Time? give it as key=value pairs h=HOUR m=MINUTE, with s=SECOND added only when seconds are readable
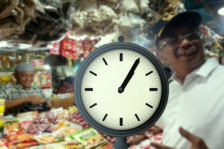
h=1 m=5
